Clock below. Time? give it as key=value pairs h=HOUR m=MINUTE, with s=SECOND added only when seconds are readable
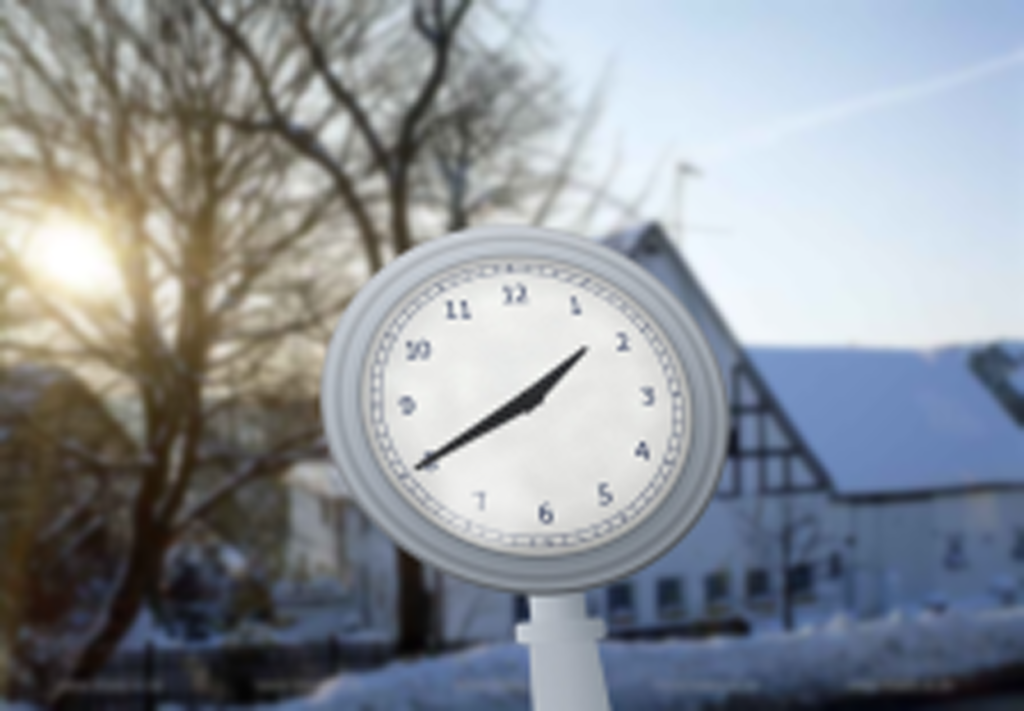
h=1 m=40
